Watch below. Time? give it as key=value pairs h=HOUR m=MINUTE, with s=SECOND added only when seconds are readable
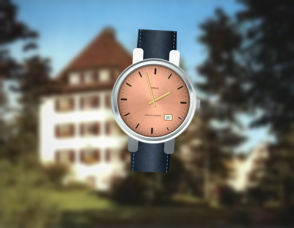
h=1 m=57
